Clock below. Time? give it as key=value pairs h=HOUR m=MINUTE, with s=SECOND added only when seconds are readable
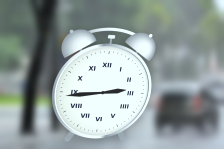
h=2 m=44
